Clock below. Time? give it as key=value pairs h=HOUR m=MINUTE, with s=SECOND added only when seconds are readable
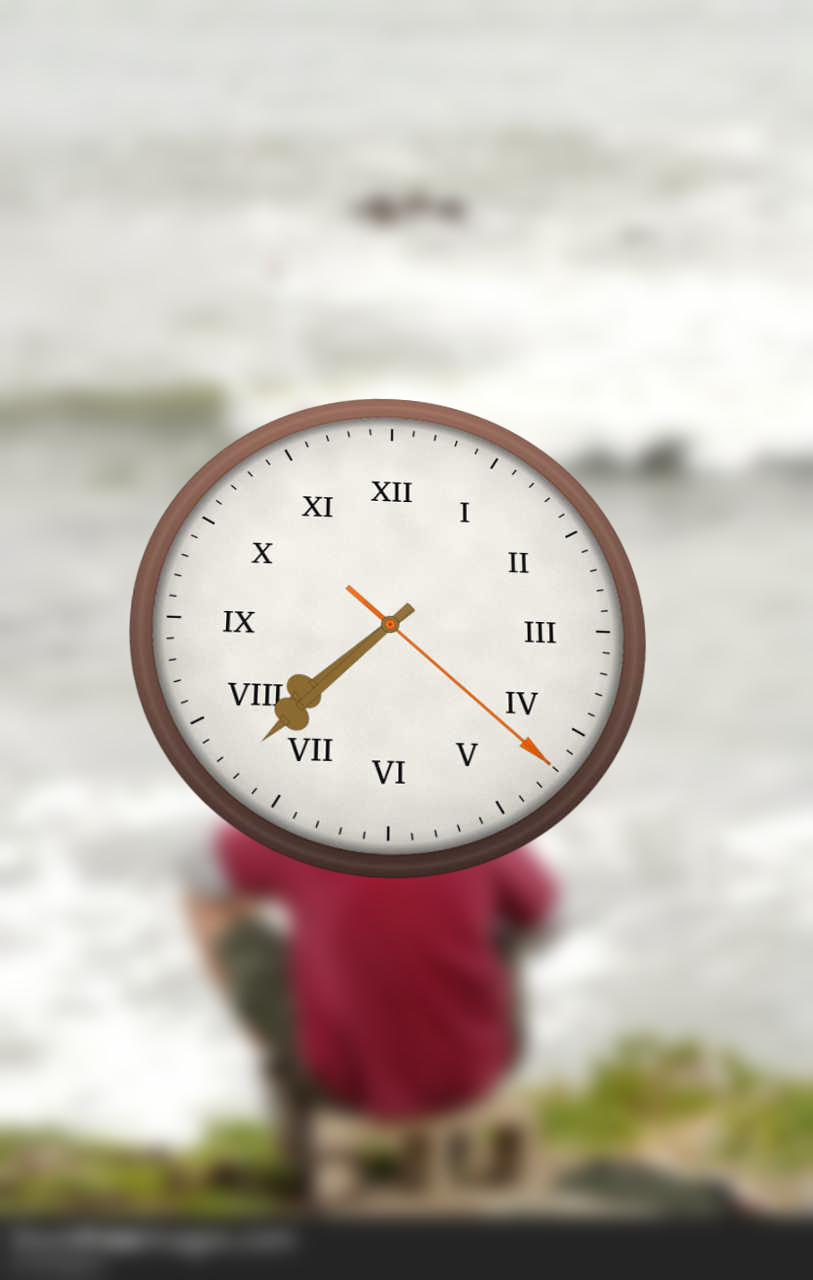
h=7 m=37 s=22
